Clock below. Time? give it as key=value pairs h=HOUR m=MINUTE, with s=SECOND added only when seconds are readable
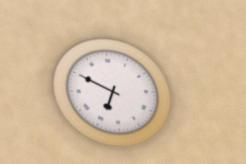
h=6 m=50
